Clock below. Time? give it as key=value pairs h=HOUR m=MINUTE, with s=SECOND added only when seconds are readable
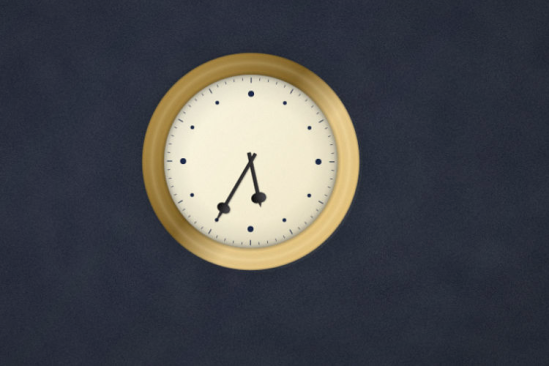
h=5 m=35
